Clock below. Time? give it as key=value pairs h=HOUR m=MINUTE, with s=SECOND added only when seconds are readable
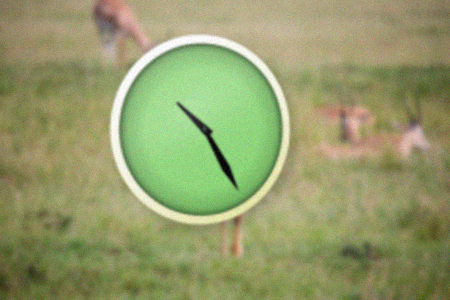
h=10 m=25
